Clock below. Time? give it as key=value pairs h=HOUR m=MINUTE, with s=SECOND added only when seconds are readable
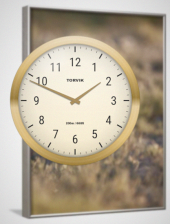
h=1 m=49
